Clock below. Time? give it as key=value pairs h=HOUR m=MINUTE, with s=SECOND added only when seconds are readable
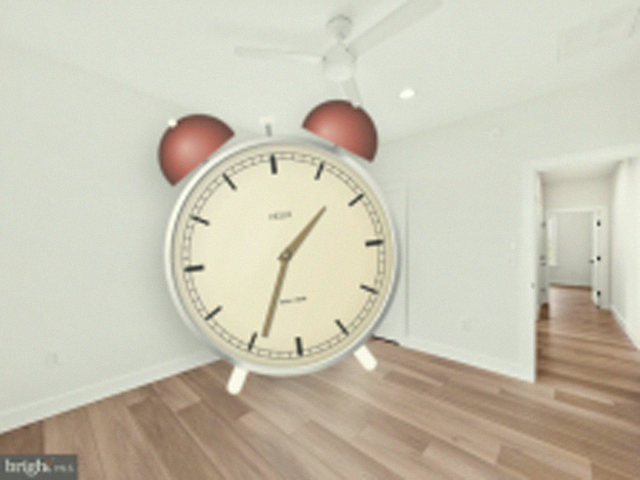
h=1 m=34
